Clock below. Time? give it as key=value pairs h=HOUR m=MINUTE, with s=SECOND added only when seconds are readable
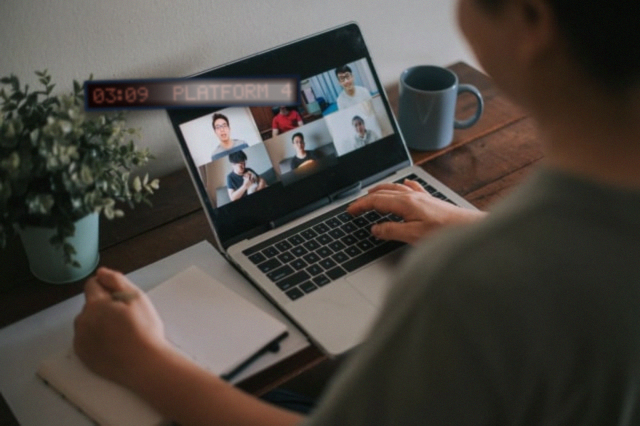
h=3 m=9
